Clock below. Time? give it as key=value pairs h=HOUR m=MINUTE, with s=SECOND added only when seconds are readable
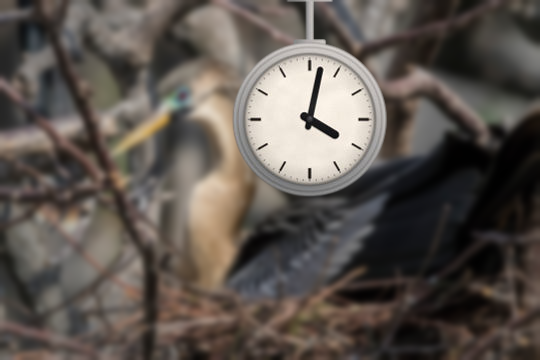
h=4 m=2
